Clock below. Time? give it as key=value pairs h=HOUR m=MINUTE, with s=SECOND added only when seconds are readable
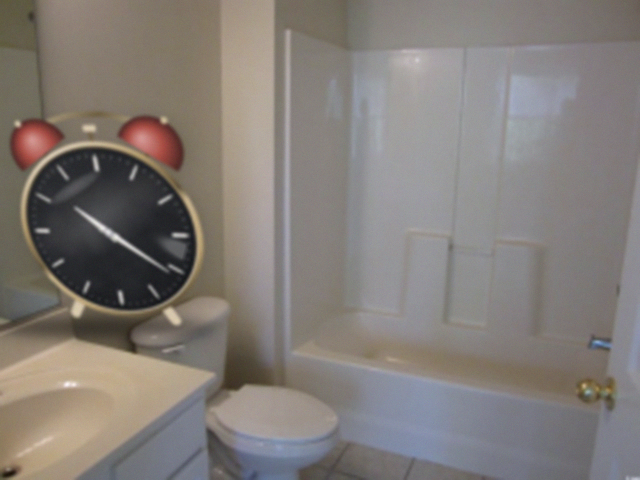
h=10 m=21
